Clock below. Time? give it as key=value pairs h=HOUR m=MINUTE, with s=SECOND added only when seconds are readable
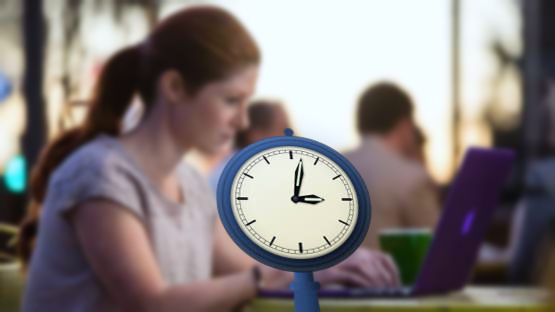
h=3 m=2
